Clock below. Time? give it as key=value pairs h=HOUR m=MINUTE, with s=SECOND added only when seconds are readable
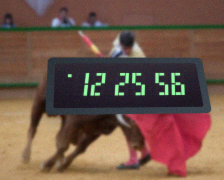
h=12 m=25 s=56
